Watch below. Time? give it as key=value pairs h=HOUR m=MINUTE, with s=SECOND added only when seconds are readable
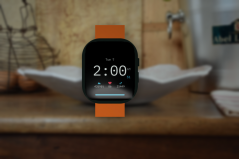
h=2 m=0
